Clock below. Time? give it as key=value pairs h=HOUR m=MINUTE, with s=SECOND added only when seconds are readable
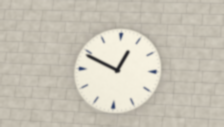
h=12 m=49
